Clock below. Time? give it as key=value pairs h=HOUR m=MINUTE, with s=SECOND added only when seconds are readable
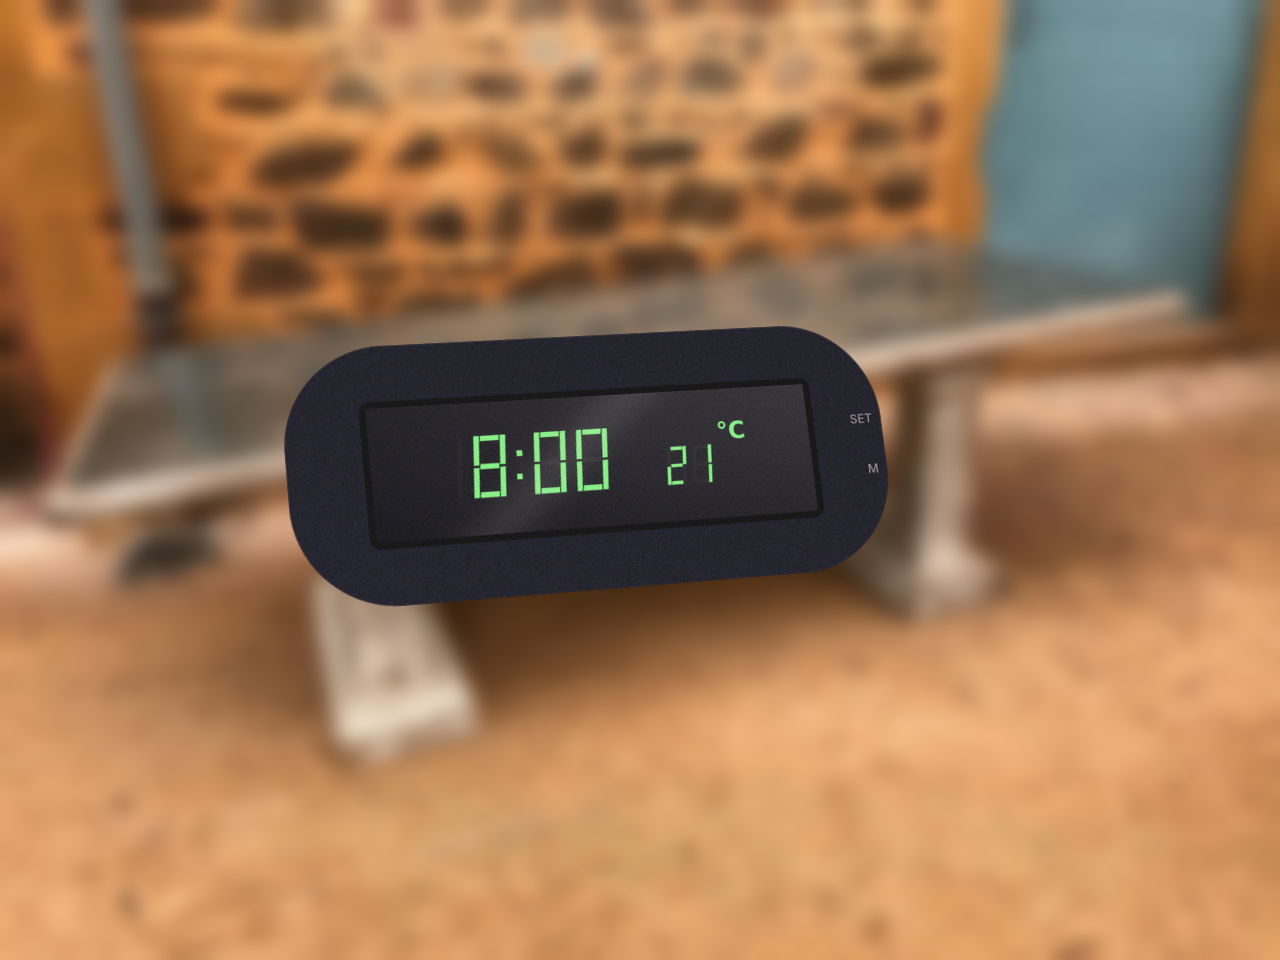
h=8 m=0
